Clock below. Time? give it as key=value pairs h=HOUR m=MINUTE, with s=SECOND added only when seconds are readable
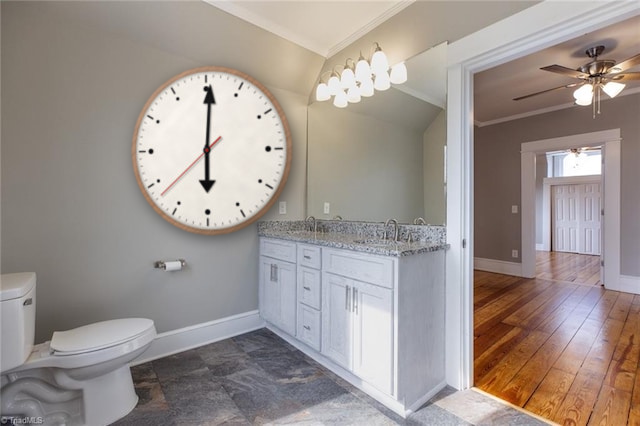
h=6 m=0 s=38
